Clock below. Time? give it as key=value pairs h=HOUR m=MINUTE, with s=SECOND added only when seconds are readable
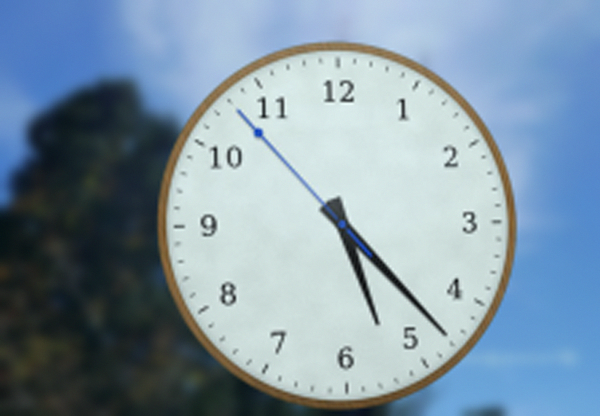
h=5 m=22 s=53
